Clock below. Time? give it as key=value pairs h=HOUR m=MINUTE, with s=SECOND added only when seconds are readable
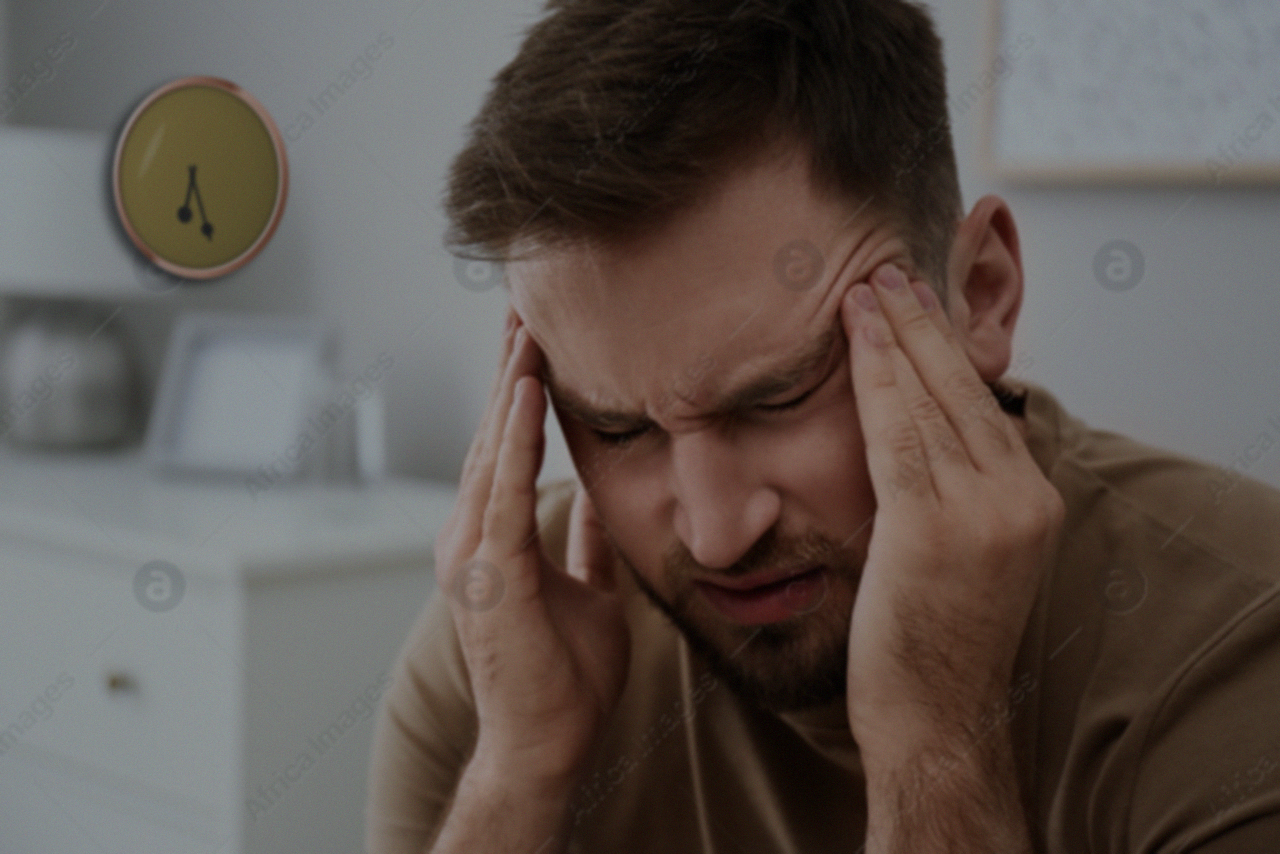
h=6 m=27
